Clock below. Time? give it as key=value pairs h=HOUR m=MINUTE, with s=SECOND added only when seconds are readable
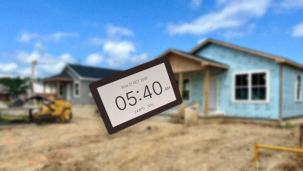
h=5 m=40
